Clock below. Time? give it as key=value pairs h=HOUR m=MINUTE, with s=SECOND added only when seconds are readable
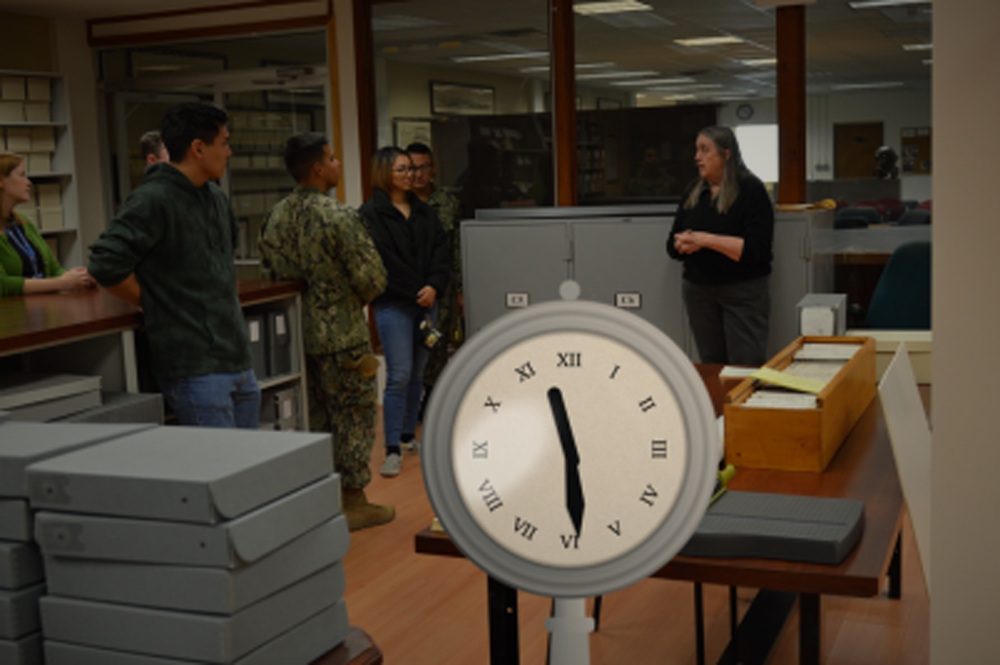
h=11 m=29
